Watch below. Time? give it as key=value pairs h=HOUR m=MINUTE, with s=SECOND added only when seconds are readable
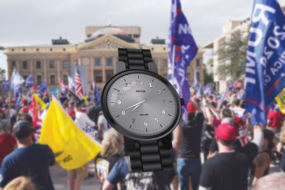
h=7 m=41
